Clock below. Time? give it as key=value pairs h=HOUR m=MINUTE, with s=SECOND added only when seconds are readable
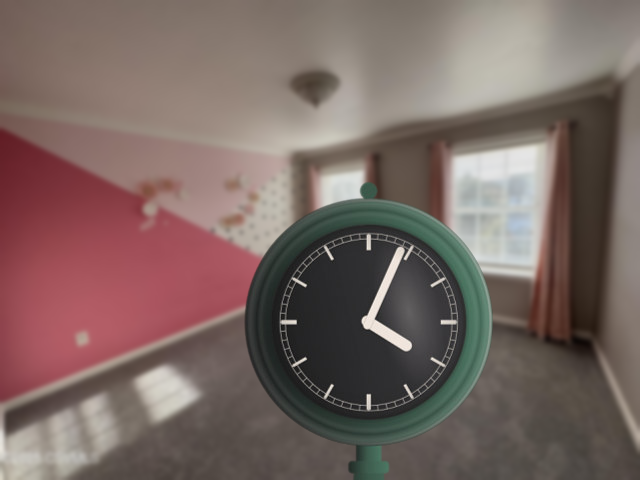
h=4 m=4
